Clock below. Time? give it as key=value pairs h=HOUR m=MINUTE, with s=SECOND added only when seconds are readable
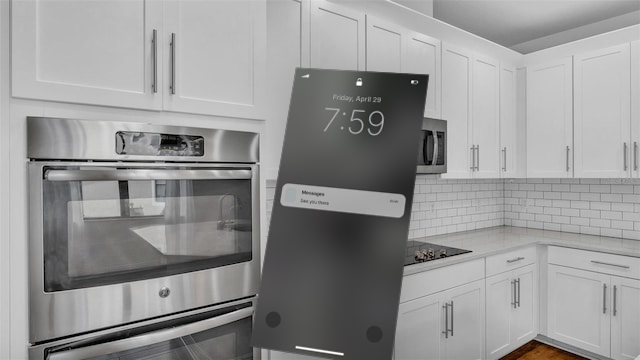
h=7 m=59
